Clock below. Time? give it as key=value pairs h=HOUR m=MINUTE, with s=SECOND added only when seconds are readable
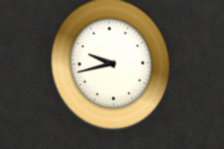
h=9 m=43
